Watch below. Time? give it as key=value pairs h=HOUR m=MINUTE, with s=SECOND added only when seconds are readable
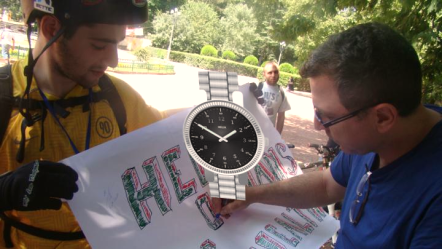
h=1 m=50
